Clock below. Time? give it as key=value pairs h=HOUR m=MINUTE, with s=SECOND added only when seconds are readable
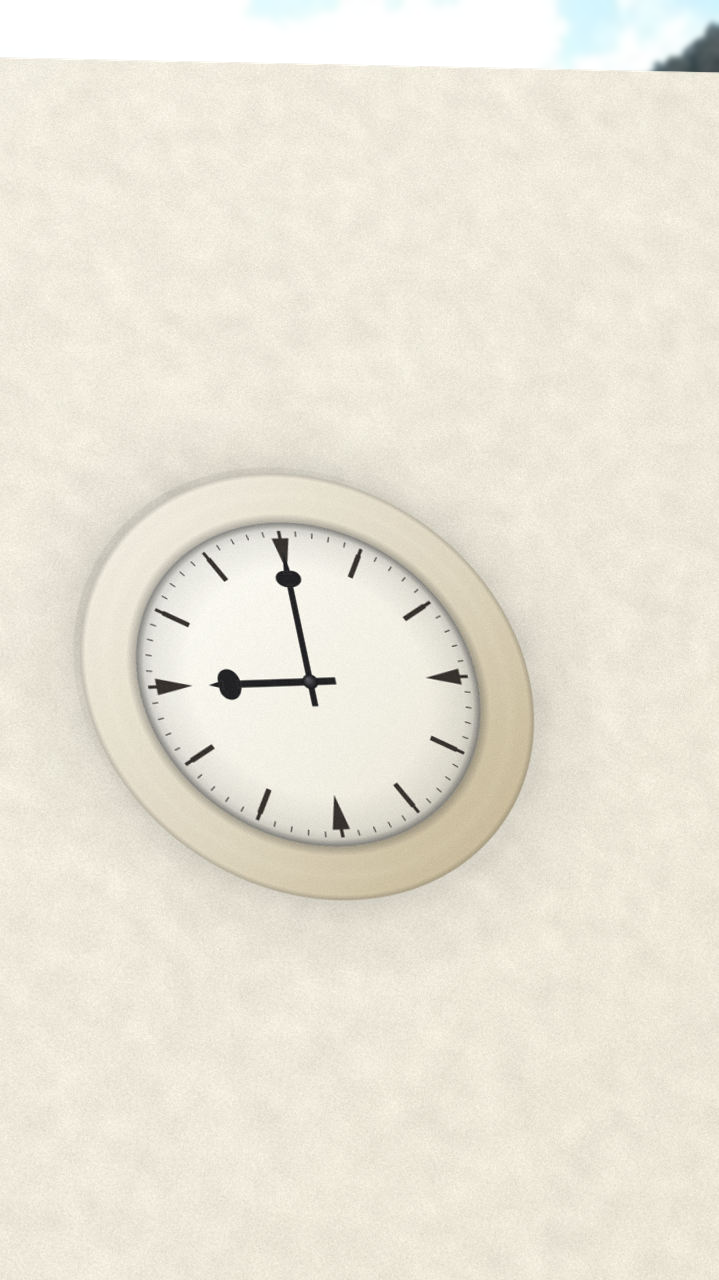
h=9 m=0
